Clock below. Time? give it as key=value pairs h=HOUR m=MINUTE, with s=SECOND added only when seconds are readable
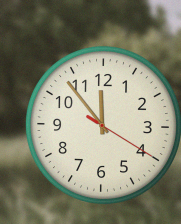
h=11 m=53 s=20
